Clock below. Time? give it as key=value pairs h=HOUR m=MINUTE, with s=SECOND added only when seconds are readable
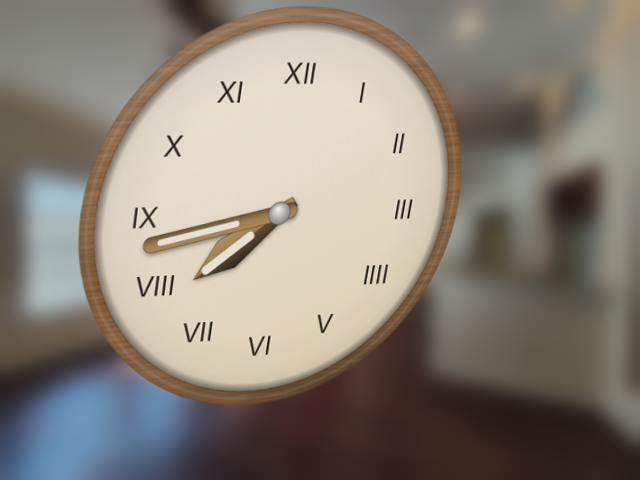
h=7 m=43
